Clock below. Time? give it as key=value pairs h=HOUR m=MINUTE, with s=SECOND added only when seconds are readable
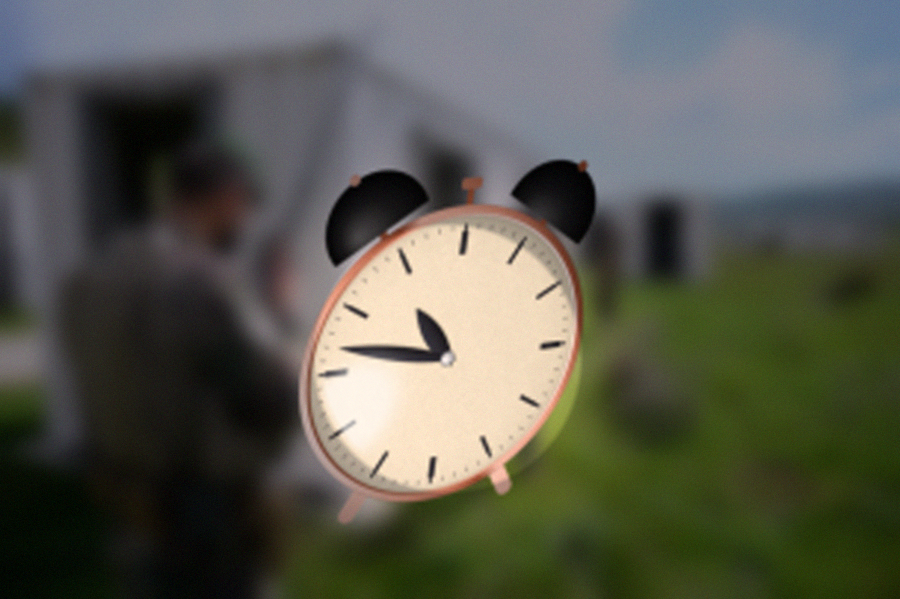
h=10 m=47
